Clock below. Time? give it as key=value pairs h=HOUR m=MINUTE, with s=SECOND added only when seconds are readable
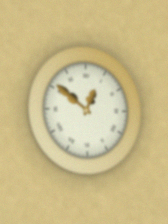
h=12 m=51
